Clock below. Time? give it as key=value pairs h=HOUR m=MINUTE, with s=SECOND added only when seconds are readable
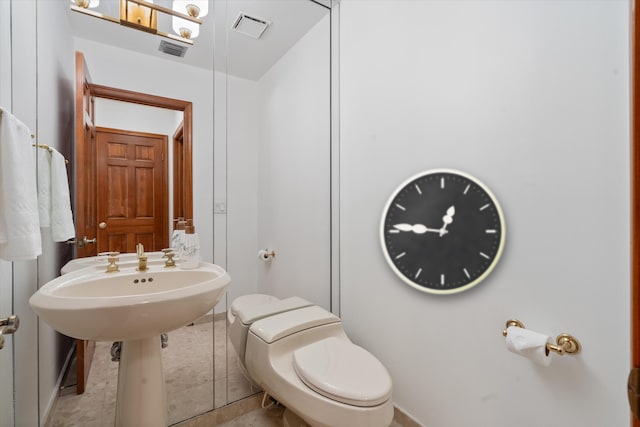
h=12 m=46
